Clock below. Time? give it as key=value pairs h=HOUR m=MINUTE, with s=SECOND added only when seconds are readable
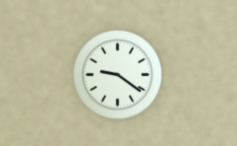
h=9 m=21
